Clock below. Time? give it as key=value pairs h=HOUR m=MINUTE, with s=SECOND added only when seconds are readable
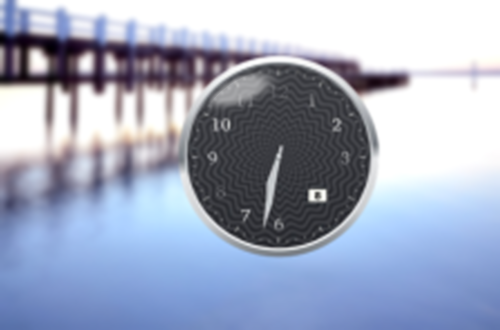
h=6 m=32
